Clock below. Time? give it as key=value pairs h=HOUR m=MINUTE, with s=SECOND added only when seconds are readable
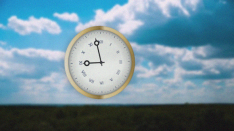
h=8 m=58
